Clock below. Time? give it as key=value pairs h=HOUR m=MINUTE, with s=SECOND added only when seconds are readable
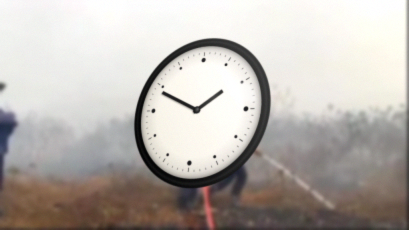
h=1 m=49
